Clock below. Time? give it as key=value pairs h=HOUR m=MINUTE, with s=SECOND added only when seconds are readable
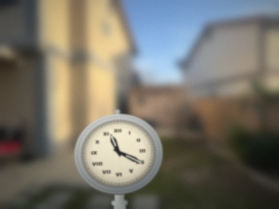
h=11 m=20
